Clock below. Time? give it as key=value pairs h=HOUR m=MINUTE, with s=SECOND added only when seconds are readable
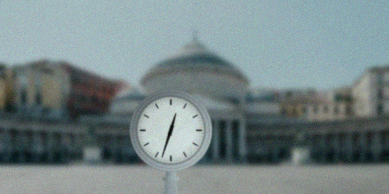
h=12 m=33
